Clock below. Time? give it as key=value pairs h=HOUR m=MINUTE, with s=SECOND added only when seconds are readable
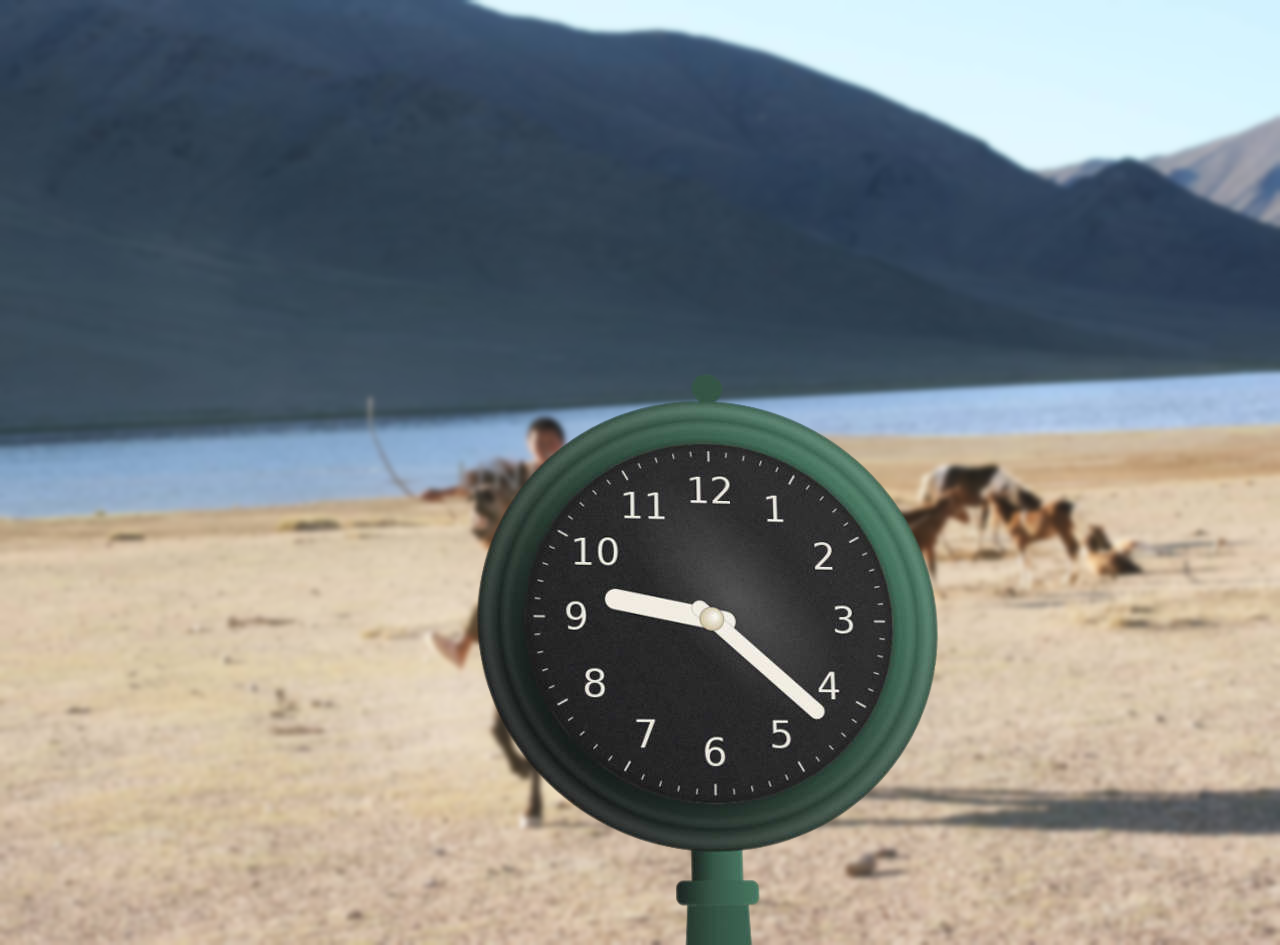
h=9 m=22
